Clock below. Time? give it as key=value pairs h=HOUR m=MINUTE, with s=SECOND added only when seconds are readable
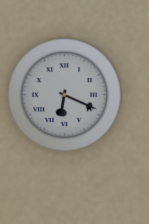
h=6 m=19
